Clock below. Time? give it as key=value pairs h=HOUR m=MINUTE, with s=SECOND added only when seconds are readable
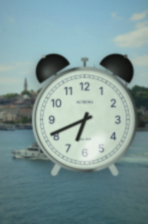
h=6 m=41
